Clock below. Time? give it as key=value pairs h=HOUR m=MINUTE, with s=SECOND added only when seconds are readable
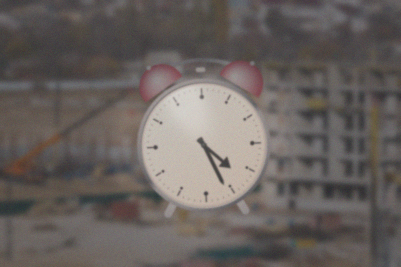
h=4 m=26
